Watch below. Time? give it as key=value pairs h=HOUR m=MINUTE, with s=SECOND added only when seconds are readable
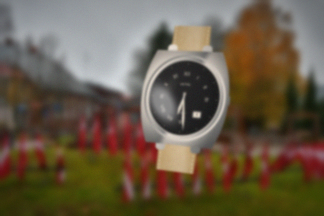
h=6 m=29
